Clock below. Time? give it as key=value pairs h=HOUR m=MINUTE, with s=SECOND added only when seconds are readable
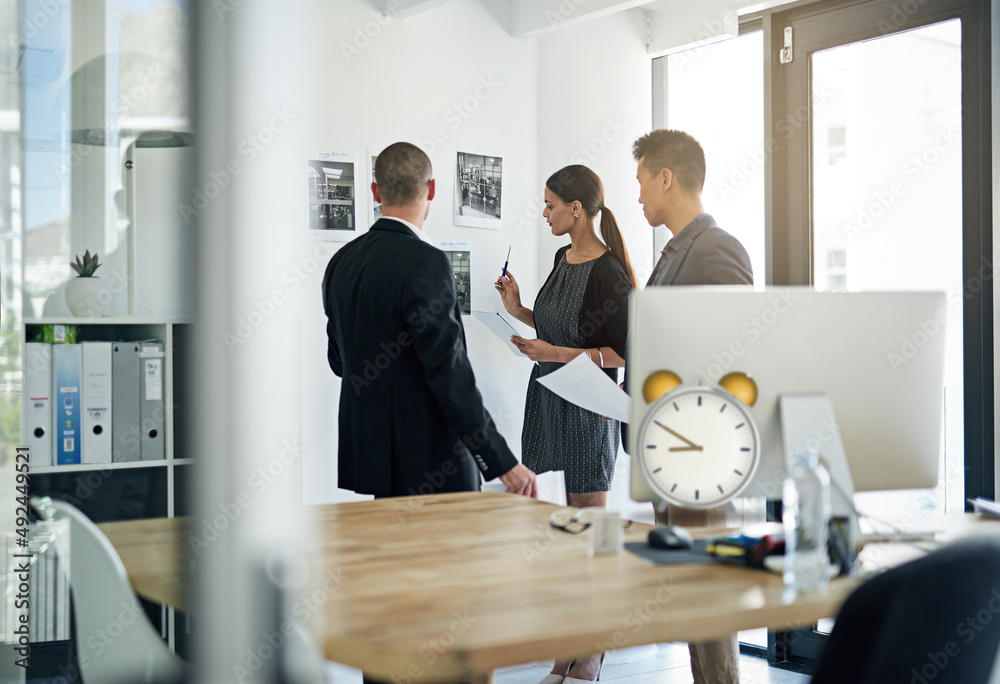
h=8 m=50
